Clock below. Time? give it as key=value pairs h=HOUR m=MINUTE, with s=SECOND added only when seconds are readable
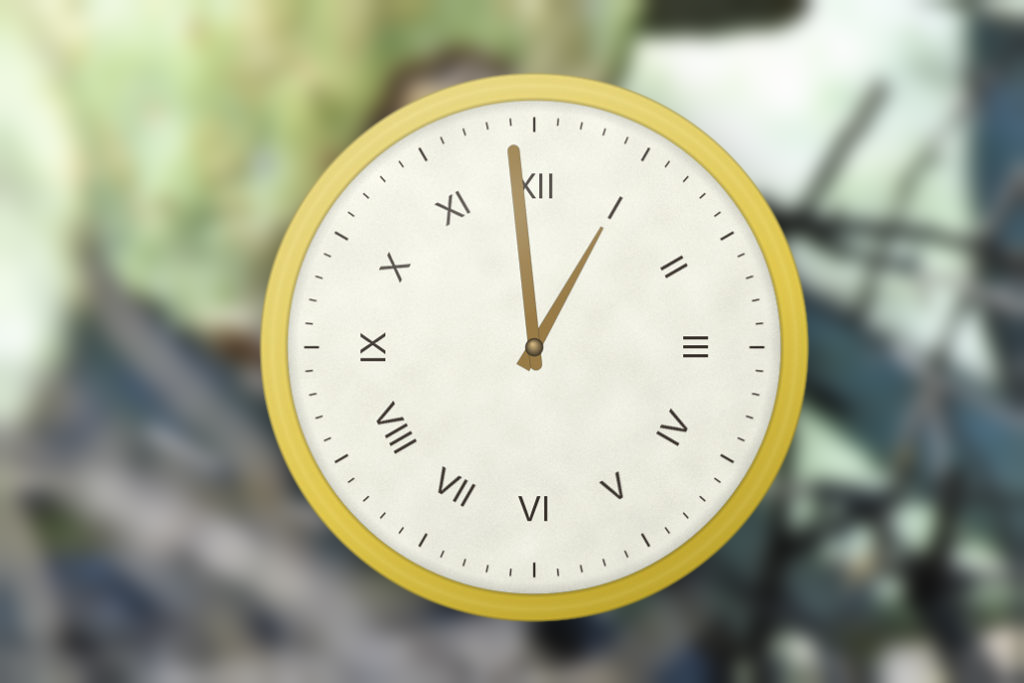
h=12 m=59
